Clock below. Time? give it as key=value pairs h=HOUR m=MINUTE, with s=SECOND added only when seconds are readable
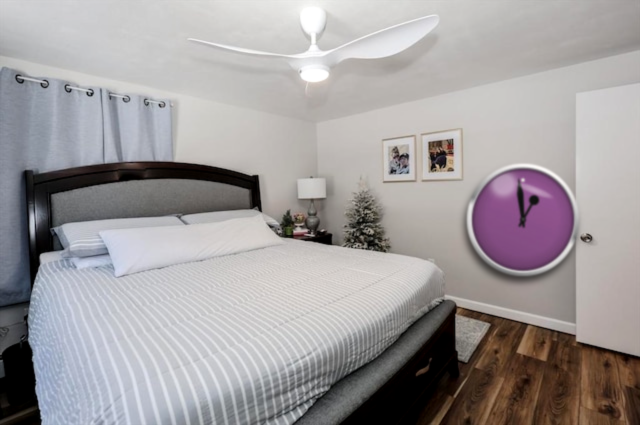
h=12 m=59
